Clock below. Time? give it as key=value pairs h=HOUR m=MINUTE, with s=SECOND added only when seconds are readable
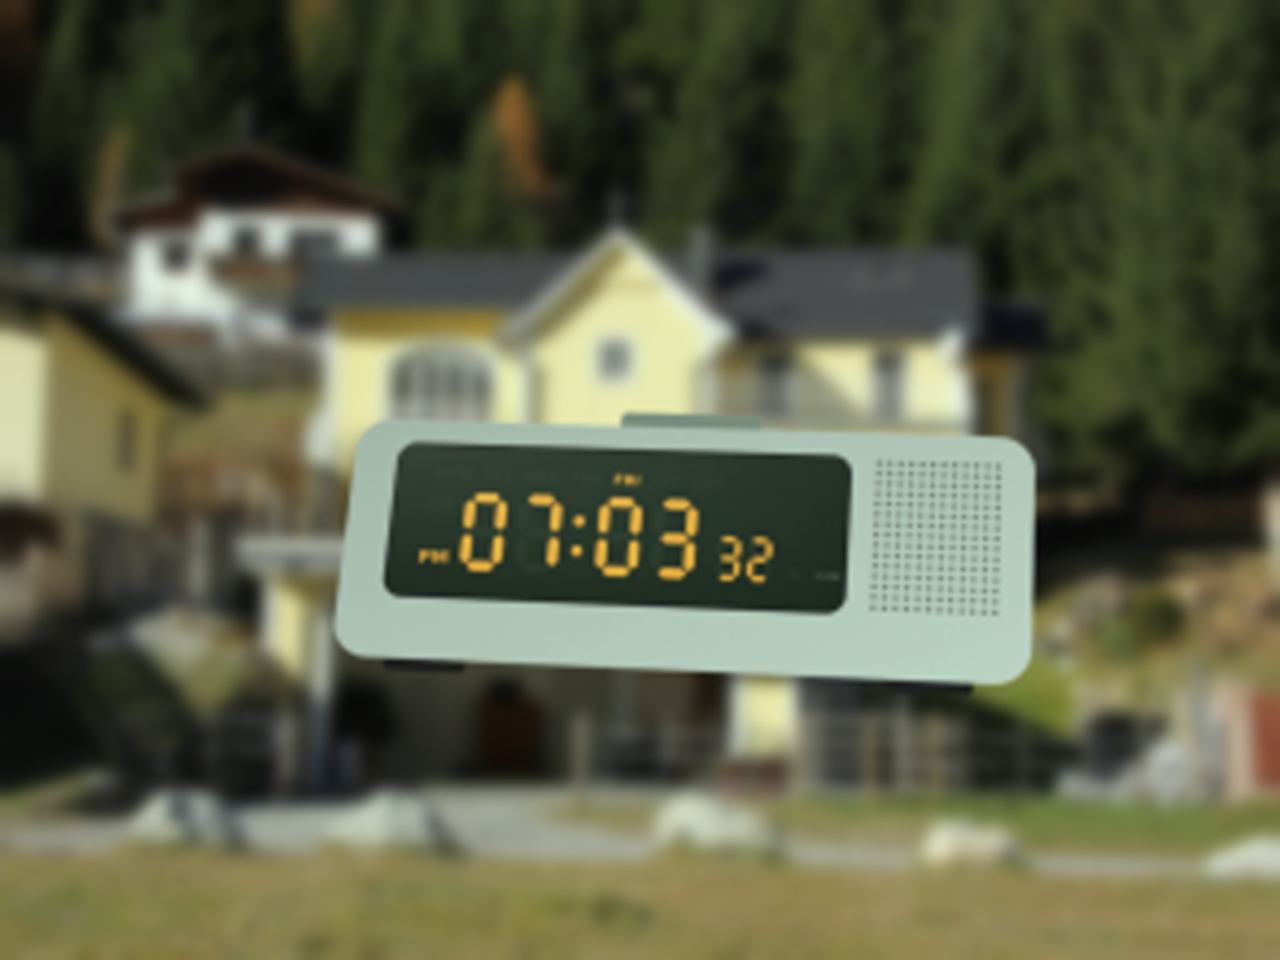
h=7 m=3 s=32
